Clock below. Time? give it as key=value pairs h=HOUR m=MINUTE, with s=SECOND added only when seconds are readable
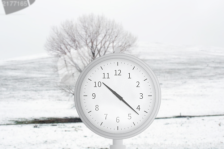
h=10 m=22
